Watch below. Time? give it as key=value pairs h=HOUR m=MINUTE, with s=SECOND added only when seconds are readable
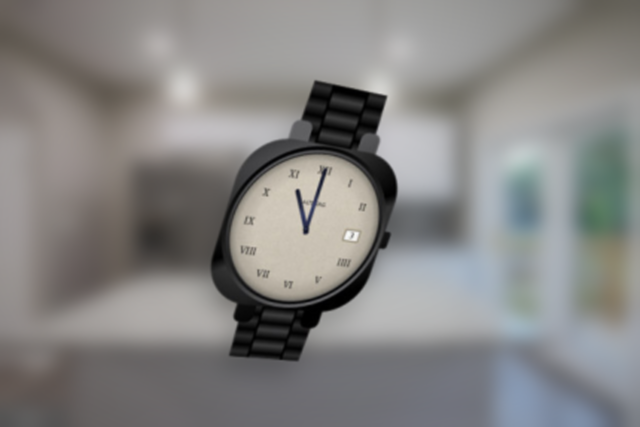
h=11 m=0
